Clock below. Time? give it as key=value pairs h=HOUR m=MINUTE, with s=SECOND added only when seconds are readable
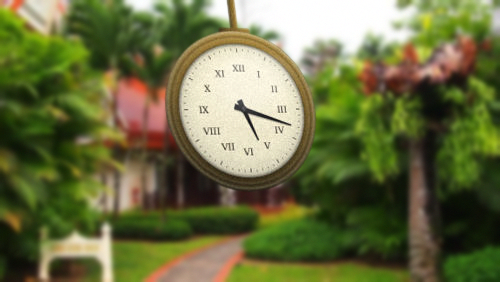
h=5 m=18
